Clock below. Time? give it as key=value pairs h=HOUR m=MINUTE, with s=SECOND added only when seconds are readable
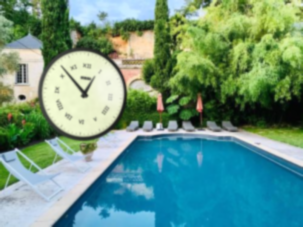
h=12 m=52
